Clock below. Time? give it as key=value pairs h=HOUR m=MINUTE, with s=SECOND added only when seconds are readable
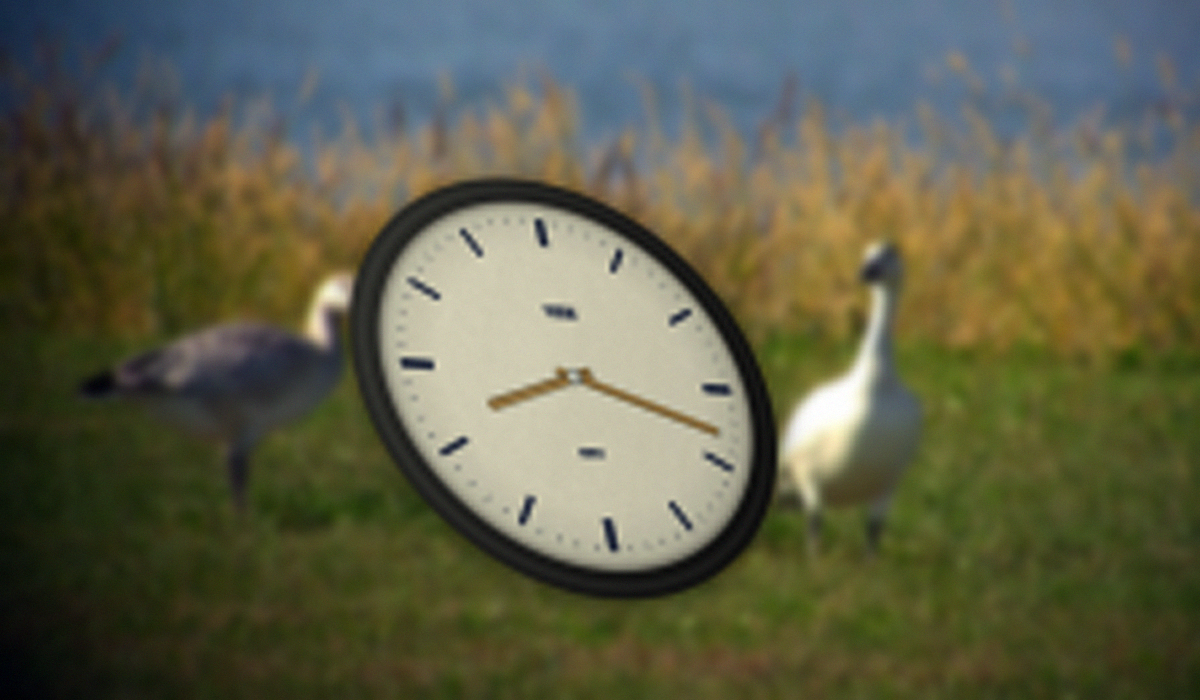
h=8 m=18
